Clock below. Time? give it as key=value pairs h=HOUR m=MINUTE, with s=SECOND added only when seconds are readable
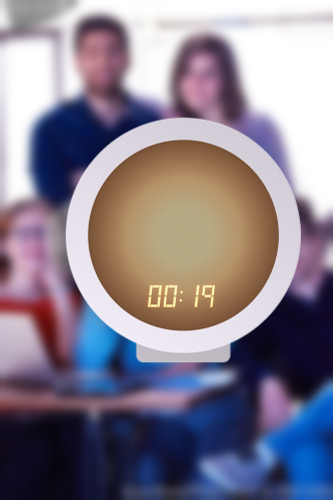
h=0 m=19
